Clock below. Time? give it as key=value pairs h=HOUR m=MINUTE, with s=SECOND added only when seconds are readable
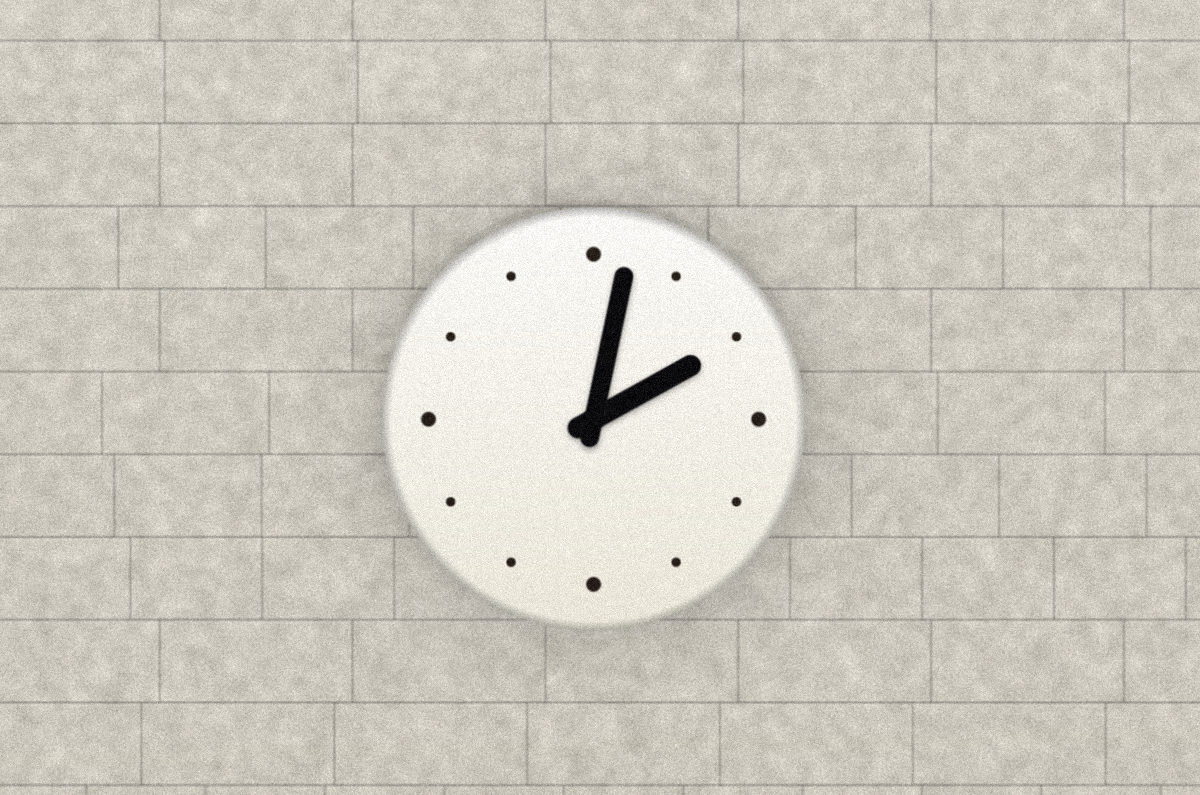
h=2 m=2
